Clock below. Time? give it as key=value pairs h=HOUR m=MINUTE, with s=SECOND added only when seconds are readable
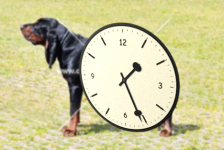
h=1 m=26
